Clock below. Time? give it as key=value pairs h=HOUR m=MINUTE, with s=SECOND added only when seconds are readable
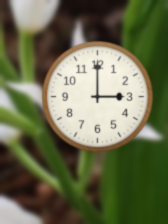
h=3 m=0
